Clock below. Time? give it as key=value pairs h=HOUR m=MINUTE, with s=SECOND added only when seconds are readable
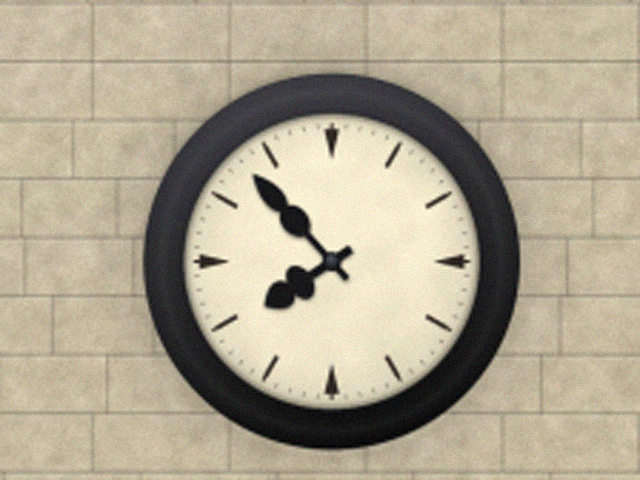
h=7 m=53
